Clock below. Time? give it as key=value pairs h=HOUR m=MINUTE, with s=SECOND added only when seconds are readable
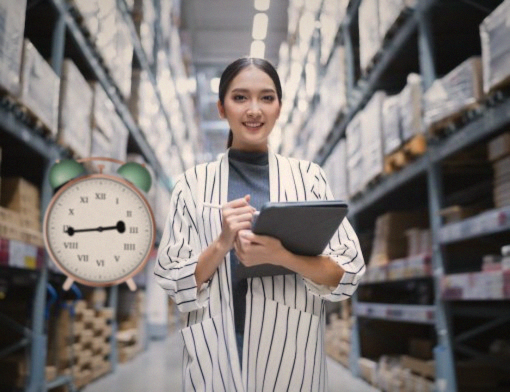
h=2 m=44
